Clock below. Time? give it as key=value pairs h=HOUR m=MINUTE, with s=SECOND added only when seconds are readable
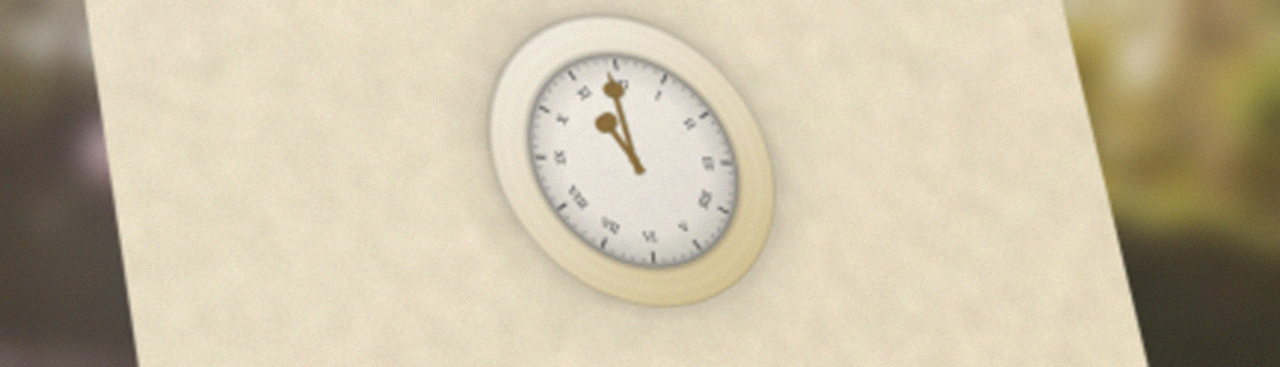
h=10 m=59
